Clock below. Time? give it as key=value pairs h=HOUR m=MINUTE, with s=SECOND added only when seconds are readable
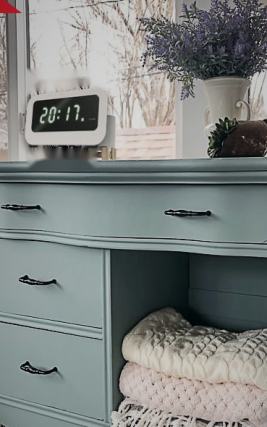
h=20 m=17
